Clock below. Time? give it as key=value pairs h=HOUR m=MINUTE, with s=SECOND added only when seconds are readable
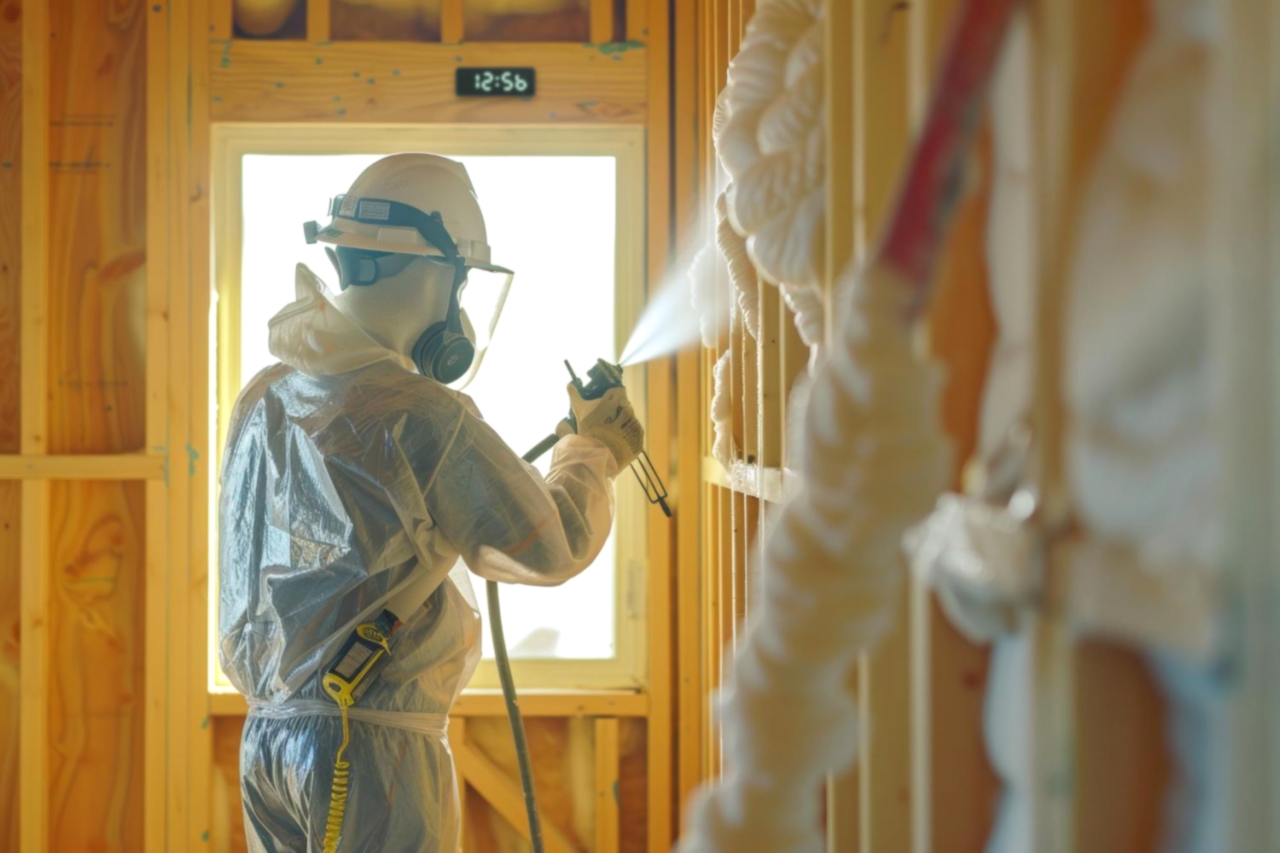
h=12 m=56
